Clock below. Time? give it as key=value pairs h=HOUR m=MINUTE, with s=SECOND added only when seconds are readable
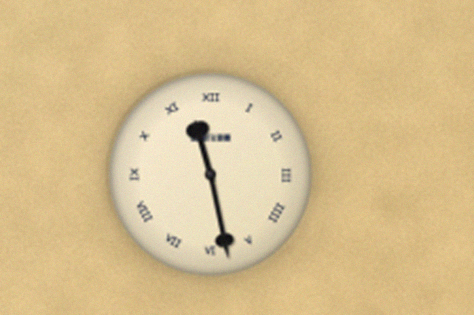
h=11 m=28
